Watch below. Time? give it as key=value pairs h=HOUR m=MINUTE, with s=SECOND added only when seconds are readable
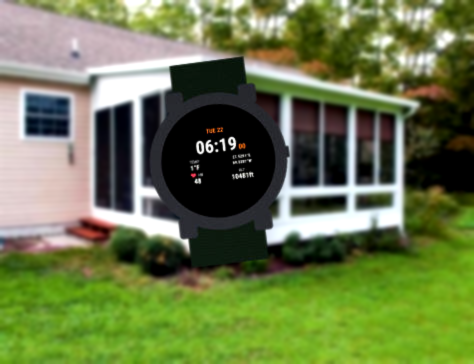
h=6 m=19
